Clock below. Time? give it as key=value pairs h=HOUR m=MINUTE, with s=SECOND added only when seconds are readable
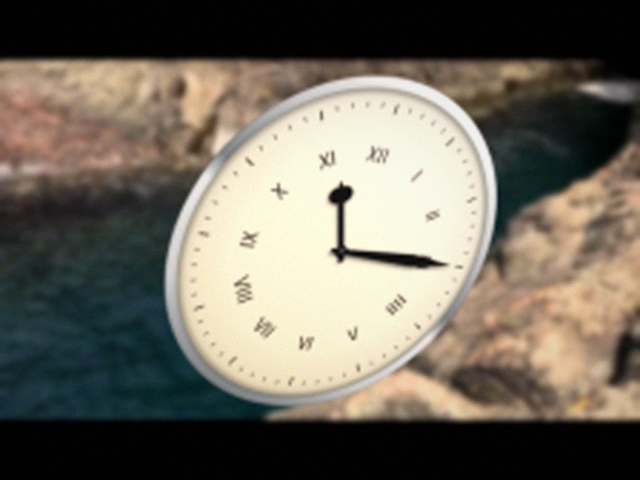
h=11 m=15
